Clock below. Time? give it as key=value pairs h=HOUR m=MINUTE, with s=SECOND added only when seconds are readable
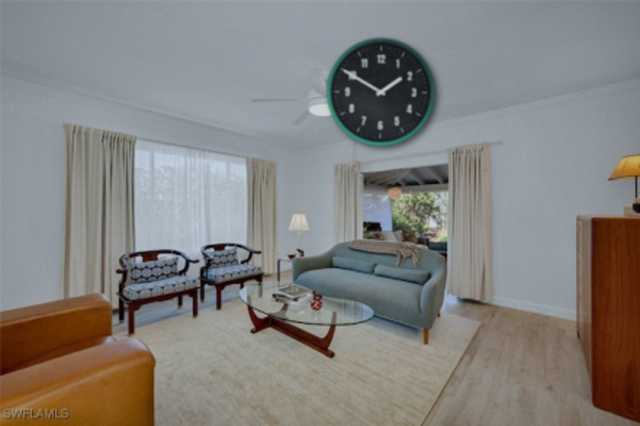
h=1 m=50
